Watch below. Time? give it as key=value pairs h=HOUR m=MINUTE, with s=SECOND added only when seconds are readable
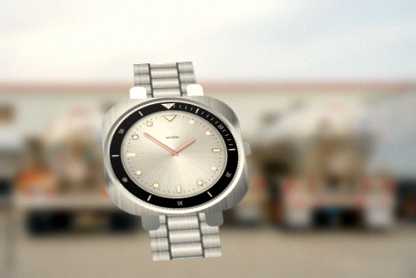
h=1 m=52
